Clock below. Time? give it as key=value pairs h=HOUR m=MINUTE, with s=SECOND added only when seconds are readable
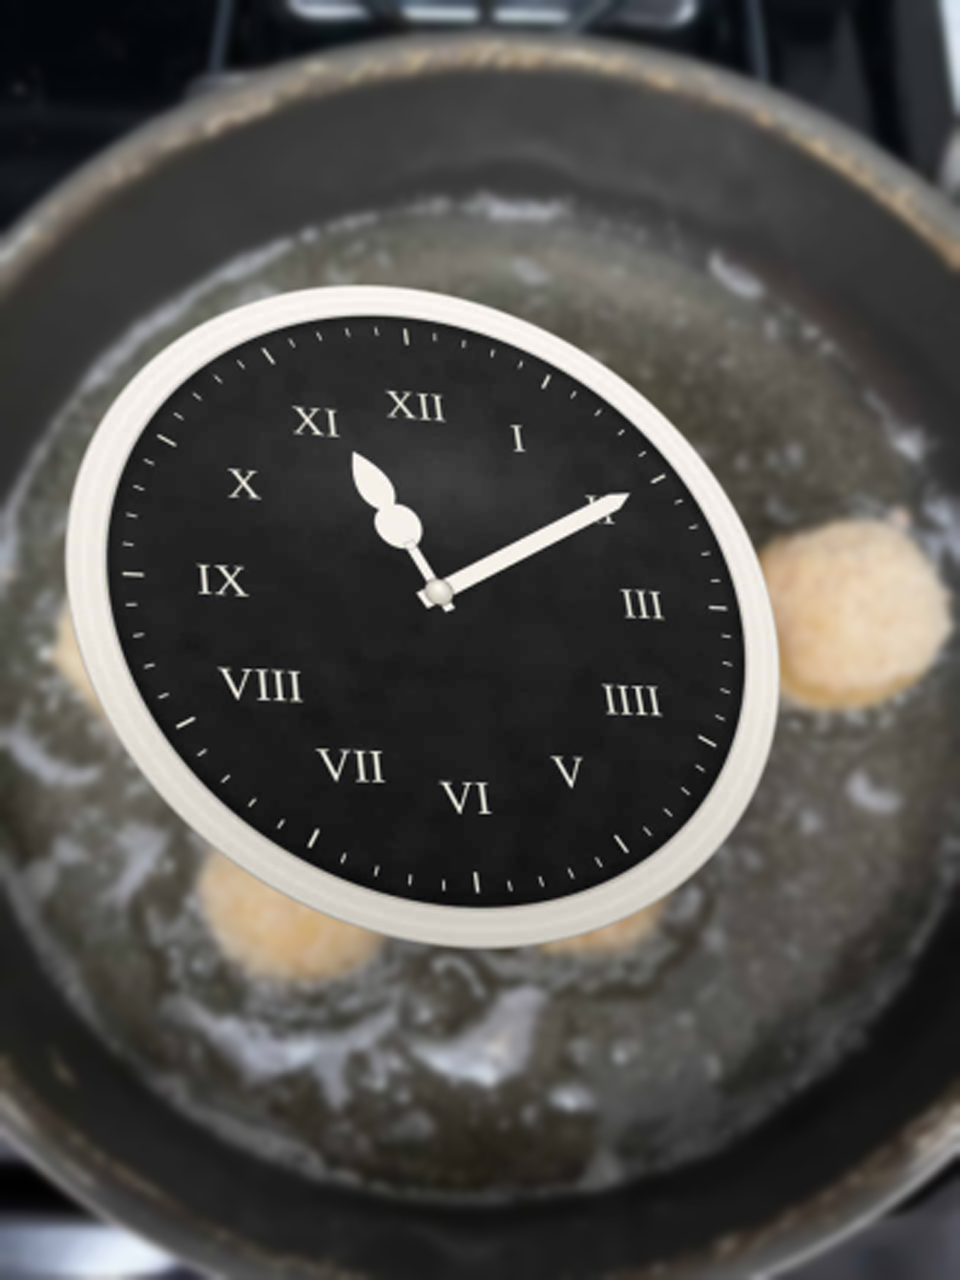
h=11 m=10
